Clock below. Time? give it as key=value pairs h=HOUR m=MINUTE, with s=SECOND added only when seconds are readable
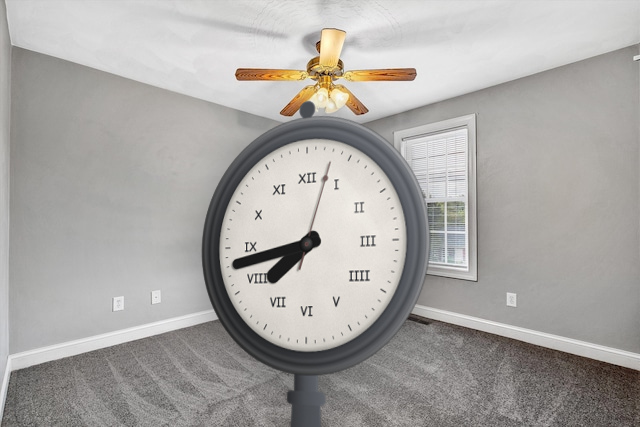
h=7 m=43 s=3
